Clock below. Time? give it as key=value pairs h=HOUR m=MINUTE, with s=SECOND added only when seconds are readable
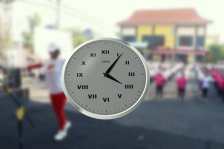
h=4 m=6
